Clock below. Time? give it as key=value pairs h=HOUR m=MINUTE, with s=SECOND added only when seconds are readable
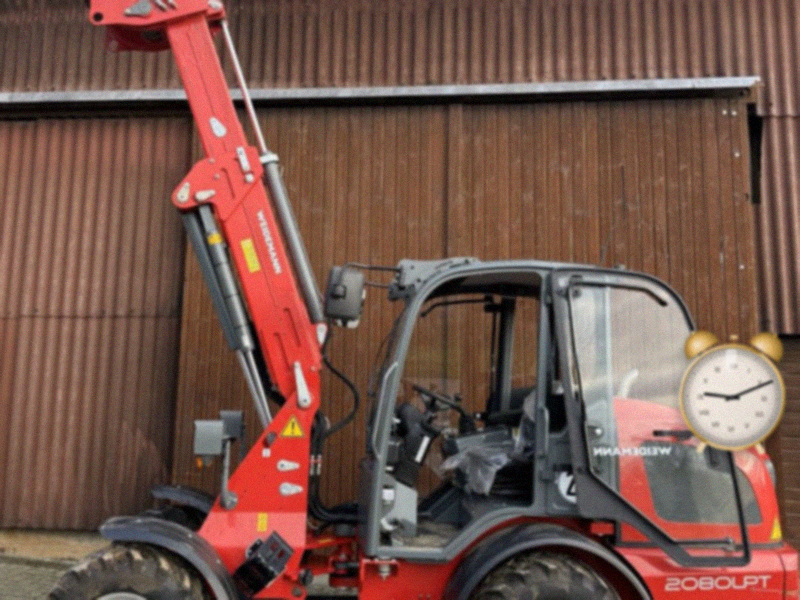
h=9 m=11
